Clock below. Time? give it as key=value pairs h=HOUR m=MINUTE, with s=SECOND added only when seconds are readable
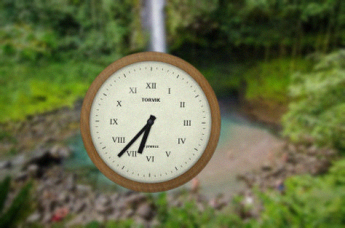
h=6 m=37
